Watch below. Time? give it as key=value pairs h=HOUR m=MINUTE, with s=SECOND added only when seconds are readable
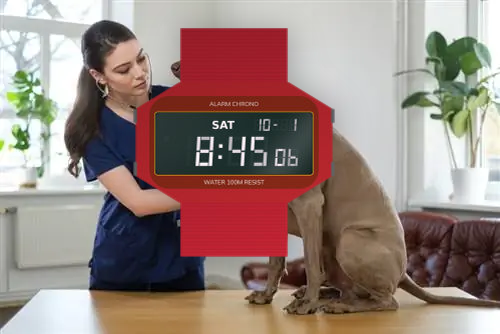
h=8 m=45 s=6
